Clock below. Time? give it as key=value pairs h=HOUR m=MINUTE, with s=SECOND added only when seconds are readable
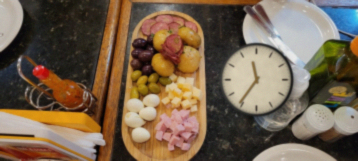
h=11 m=36
